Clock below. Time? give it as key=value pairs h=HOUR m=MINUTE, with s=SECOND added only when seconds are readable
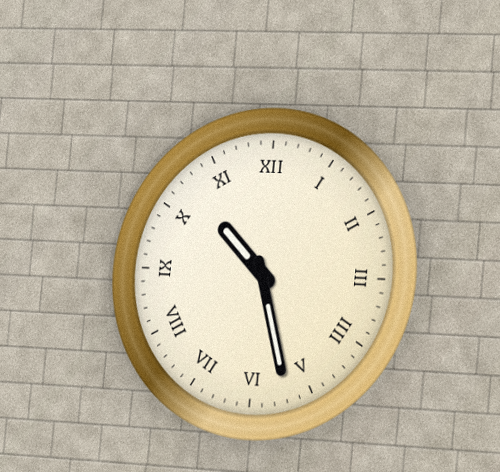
h=10 m=27
